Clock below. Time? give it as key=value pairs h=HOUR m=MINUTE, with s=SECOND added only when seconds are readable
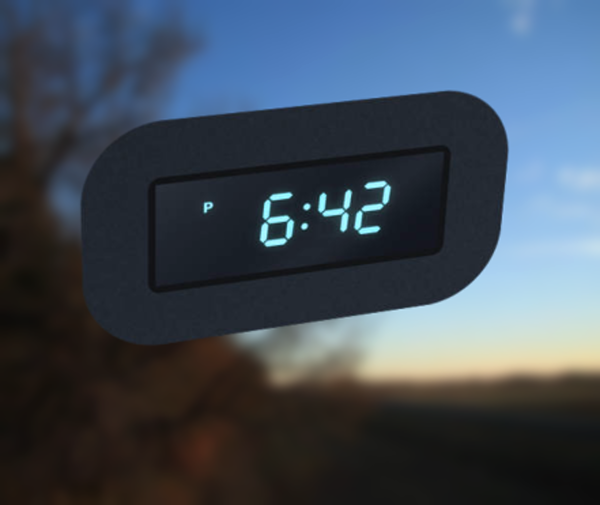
h=6 m=42
